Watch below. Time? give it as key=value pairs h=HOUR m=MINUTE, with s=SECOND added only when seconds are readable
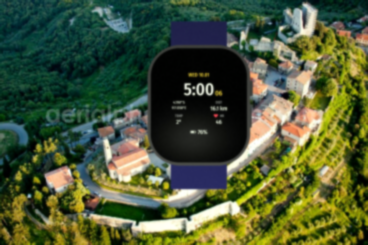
h=5 m=0
